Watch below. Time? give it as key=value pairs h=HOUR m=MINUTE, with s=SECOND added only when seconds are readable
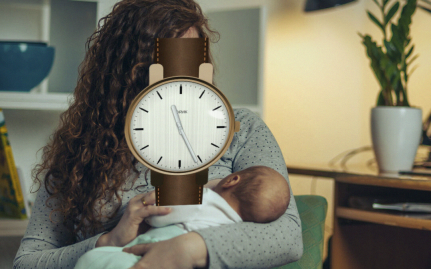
h=11 m=26
